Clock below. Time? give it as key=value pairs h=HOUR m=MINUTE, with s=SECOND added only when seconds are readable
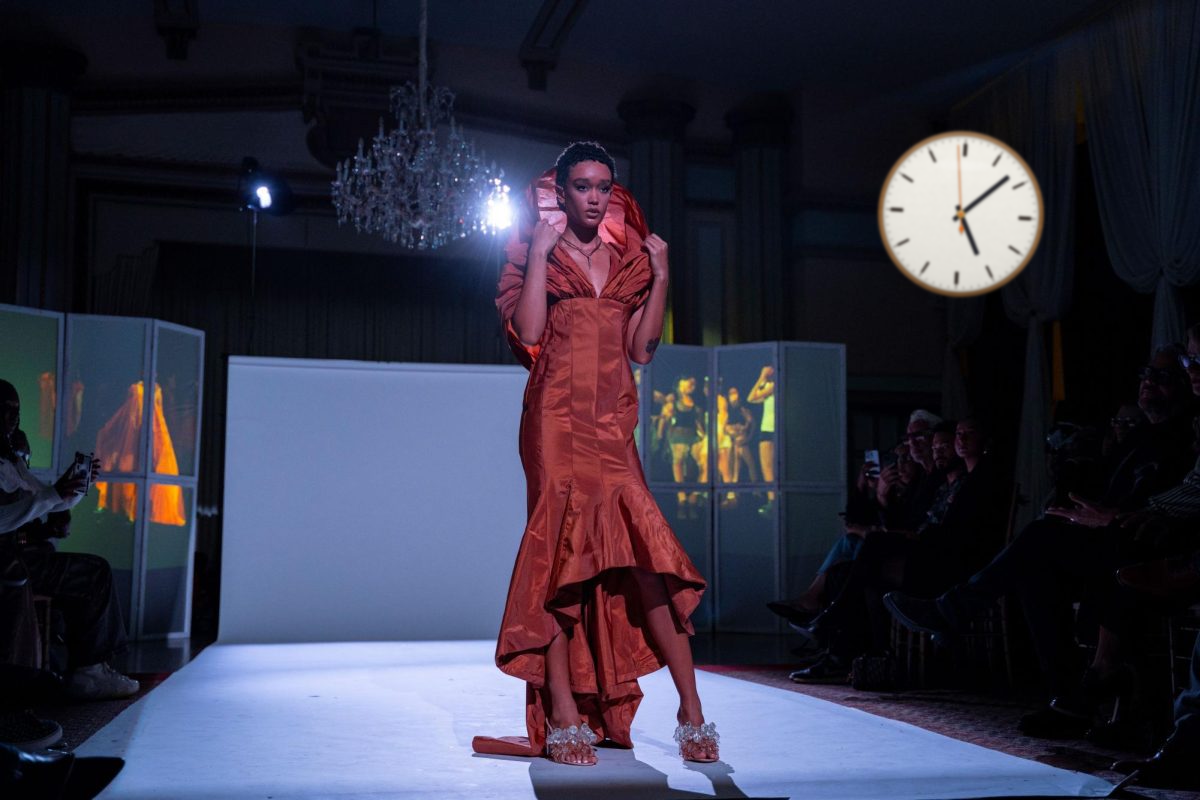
h=5 m=7 s=59
